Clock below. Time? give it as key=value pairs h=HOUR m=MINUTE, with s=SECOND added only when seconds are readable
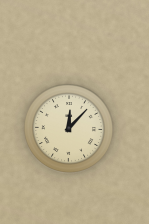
h=12 m=7
